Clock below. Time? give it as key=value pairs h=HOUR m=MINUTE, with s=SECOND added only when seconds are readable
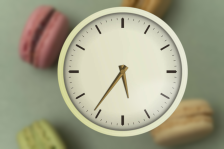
h=5 m=36
